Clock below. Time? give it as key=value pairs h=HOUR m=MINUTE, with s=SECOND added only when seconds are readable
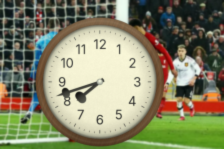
h=7 m=42
